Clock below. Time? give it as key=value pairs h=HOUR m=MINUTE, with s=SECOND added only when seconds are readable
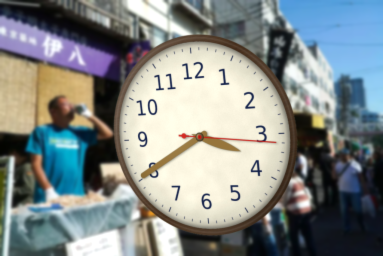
h=3 m=40 s=16
